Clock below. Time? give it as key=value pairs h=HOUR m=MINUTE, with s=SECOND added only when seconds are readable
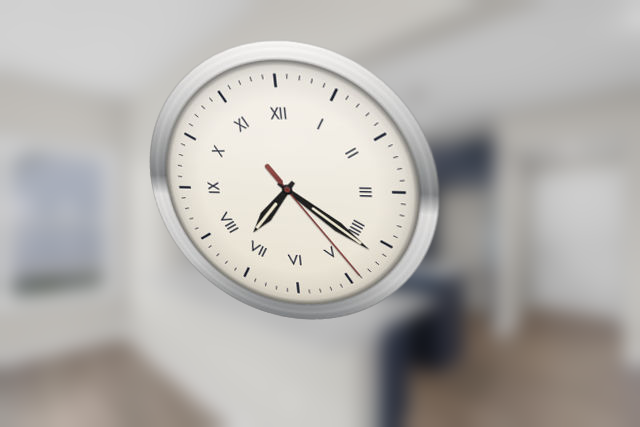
h=7 m=21 s=24
